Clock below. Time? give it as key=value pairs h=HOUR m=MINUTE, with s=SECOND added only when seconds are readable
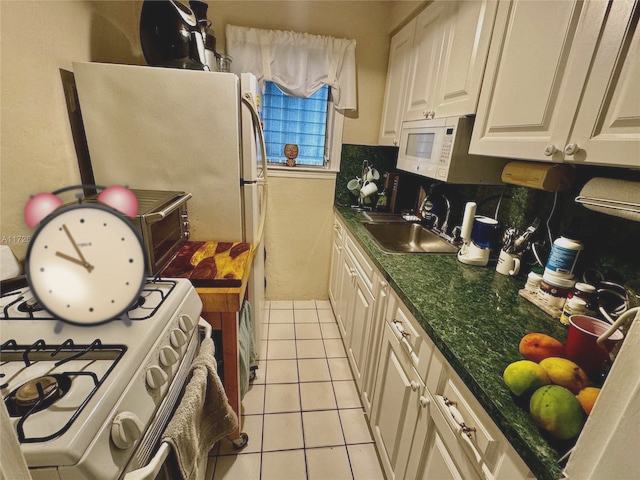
h=9 m=56
